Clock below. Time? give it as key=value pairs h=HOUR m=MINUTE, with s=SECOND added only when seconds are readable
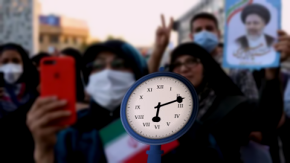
h=6 m=12
